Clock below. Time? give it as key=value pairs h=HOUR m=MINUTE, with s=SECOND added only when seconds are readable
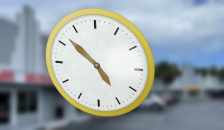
h=4 m=52
